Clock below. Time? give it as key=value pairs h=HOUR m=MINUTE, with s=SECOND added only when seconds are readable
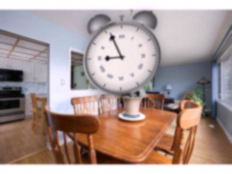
h=8 m=56
